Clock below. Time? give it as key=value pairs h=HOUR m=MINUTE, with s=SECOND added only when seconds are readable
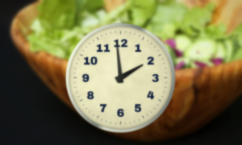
h=1 m=59
